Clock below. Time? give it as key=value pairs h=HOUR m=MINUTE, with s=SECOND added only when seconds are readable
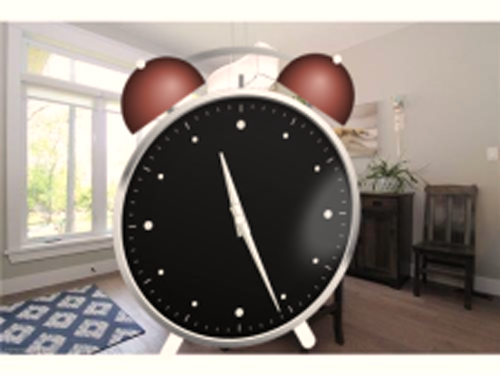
h=11 m=26
